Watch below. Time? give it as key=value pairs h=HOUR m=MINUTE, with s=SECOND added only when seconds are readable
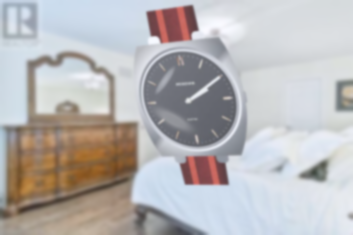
h=2 m=10
